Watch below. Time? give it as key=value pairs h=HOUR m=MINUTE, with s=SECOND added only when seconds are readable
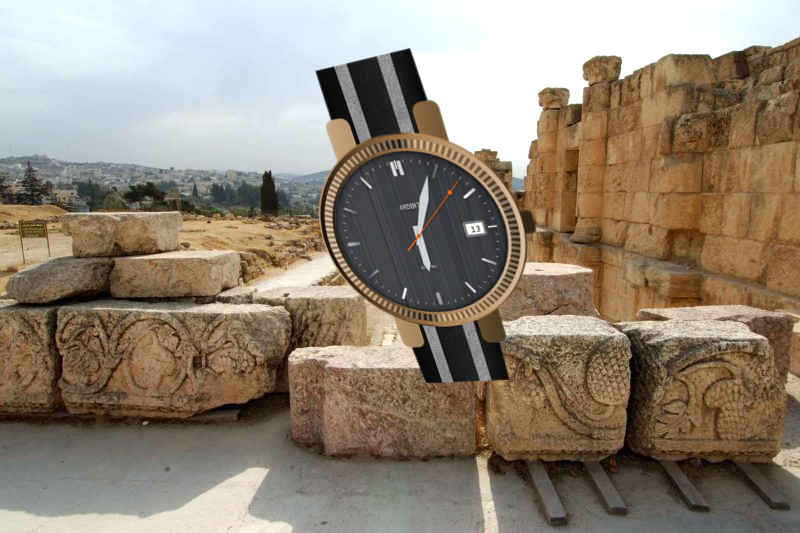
h=6 m=4 s=8
